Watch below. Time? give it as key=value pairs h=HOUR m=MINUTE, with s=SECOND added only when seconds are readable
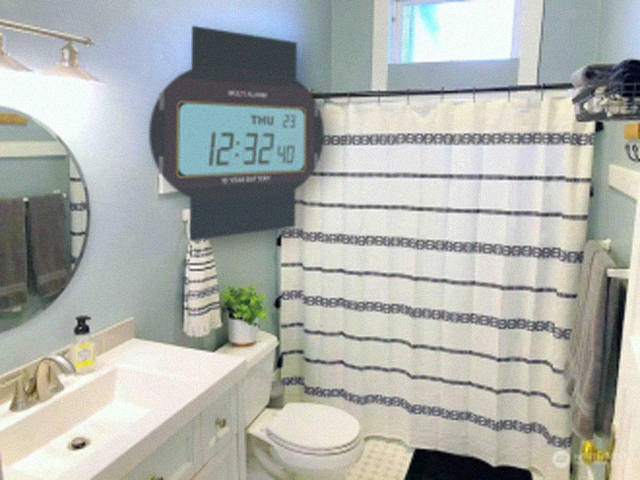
h=12 m=32 s=40
